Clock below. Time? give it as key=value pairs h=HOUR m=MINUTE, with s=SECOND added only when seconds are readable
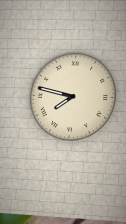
h=7 m=47
